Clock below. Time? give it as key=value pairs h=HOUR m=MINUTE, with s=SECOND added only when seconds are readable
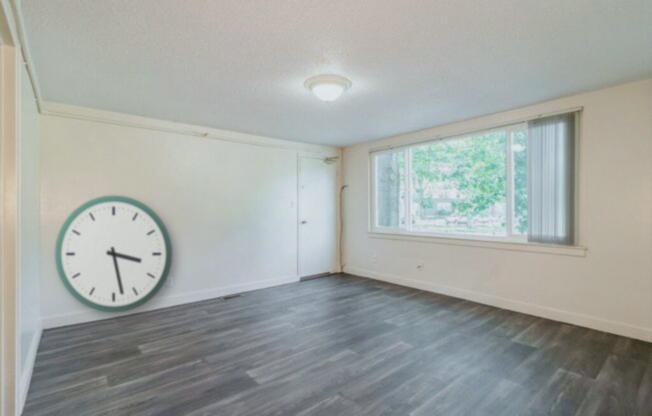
h=3 m=28
